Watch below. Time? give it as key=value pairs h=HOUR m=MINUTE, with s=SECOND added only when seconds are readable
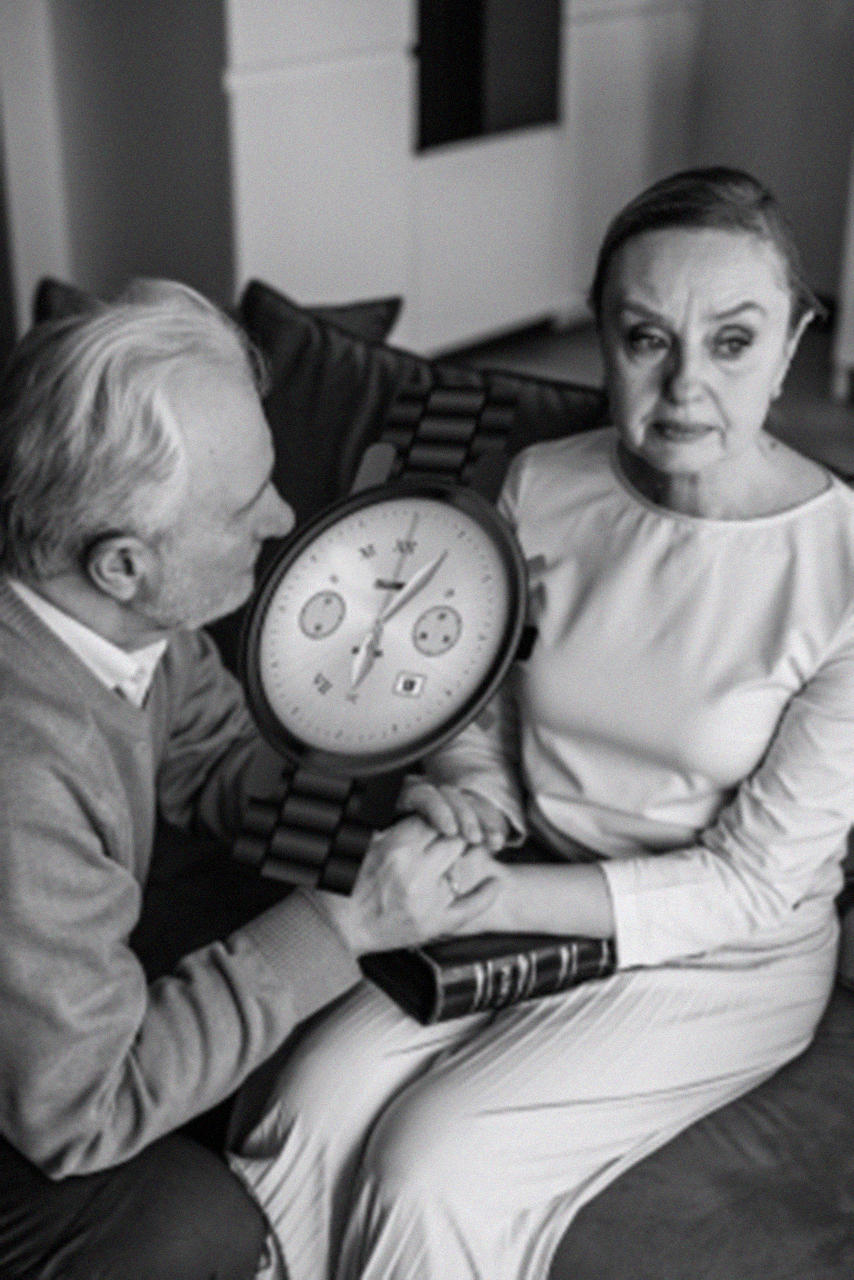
h=6 m=5
